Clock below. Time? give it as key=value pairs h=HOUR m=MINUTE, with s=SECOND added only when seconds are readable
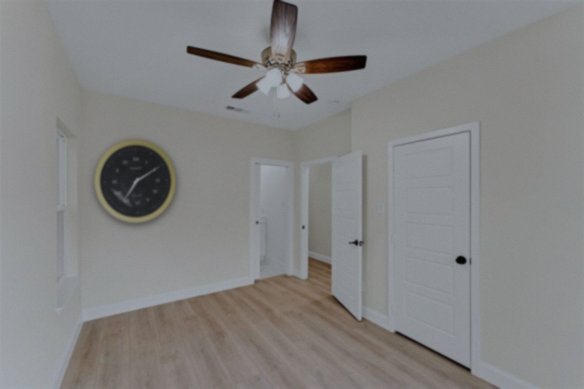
h=7 m=10
